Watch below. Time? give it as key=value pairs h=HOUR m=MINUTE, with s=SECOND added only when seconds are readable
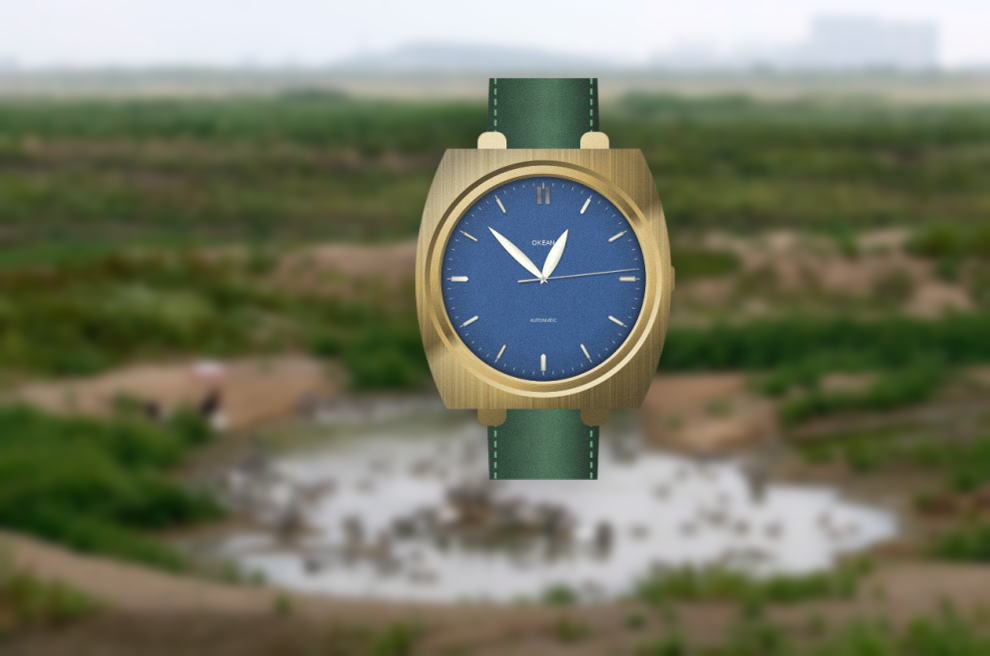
h=12 m=52 s=14
